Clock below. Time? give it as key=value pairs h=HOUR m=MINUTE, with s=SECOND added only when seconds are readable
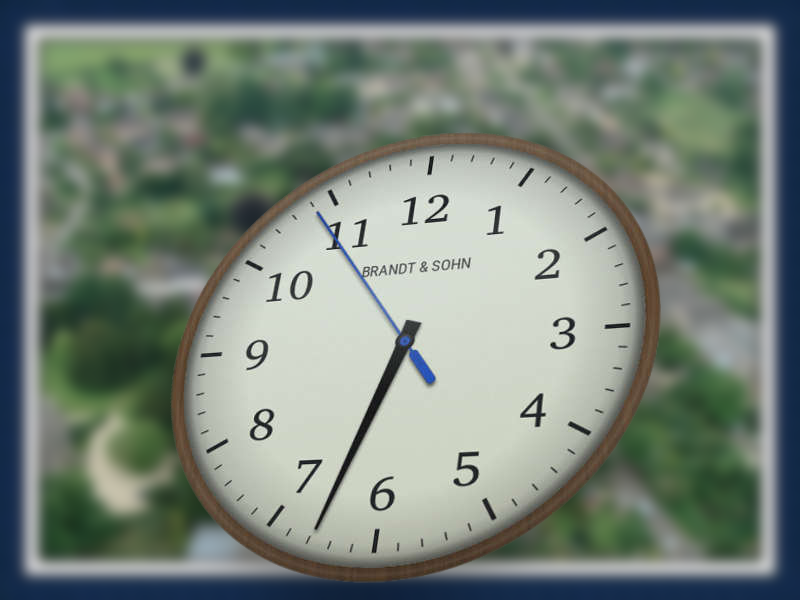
h=6 m=32 s=54
